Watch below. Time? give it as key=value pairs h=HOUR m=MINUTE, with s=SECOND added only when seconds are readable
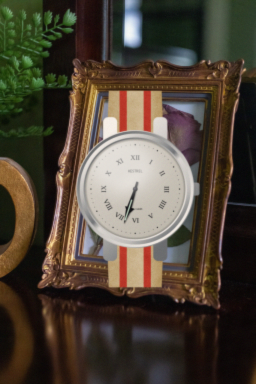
h=6 m=33
